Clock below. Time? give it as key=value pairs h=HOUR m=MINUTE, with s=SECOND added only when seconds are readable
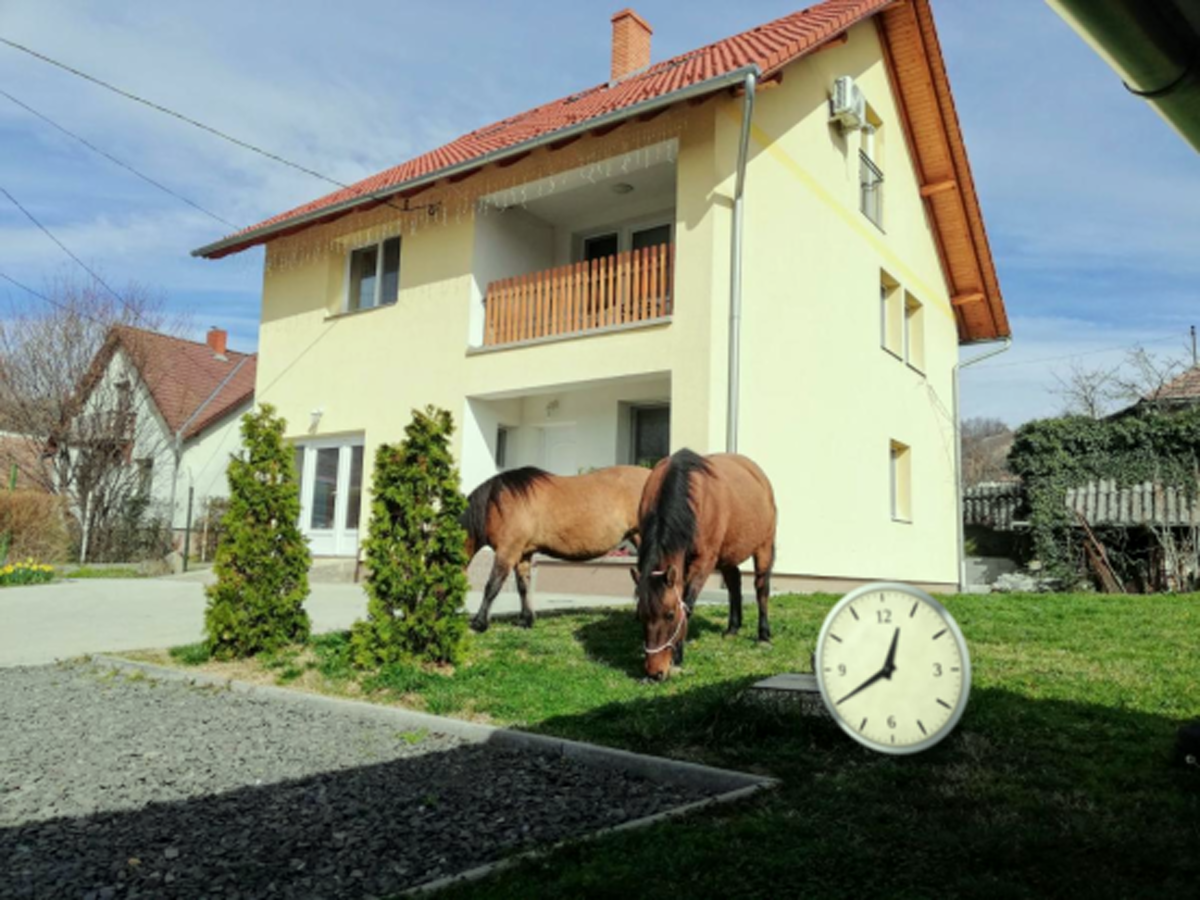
h=12 m=40
